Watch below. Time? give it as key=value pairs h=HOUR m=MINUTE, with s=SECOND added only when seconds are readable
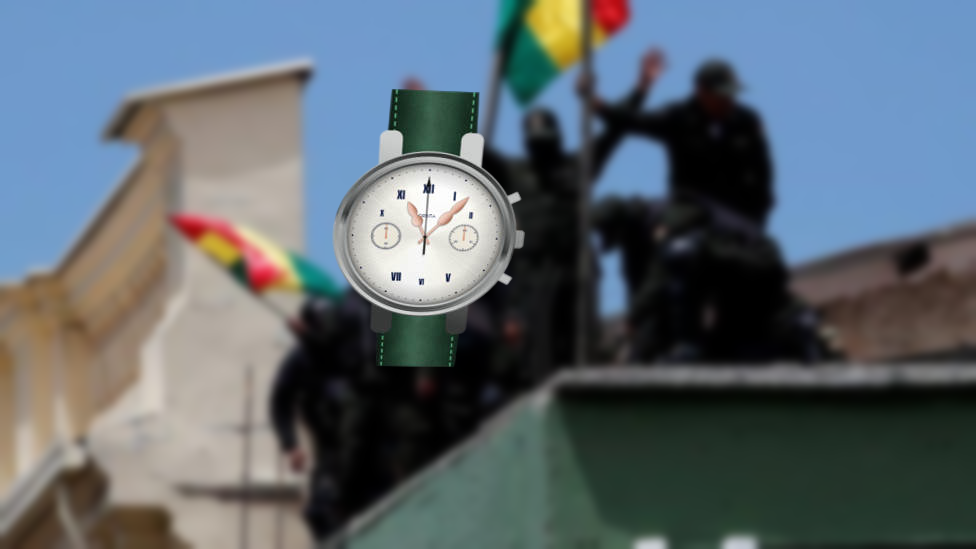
h=11 m=7
